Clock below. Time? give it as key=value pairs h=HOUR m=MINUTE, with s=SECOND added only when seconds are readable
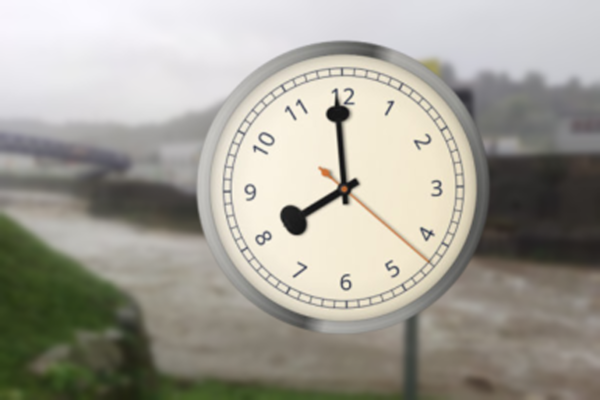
h=7 m=59 s=22
